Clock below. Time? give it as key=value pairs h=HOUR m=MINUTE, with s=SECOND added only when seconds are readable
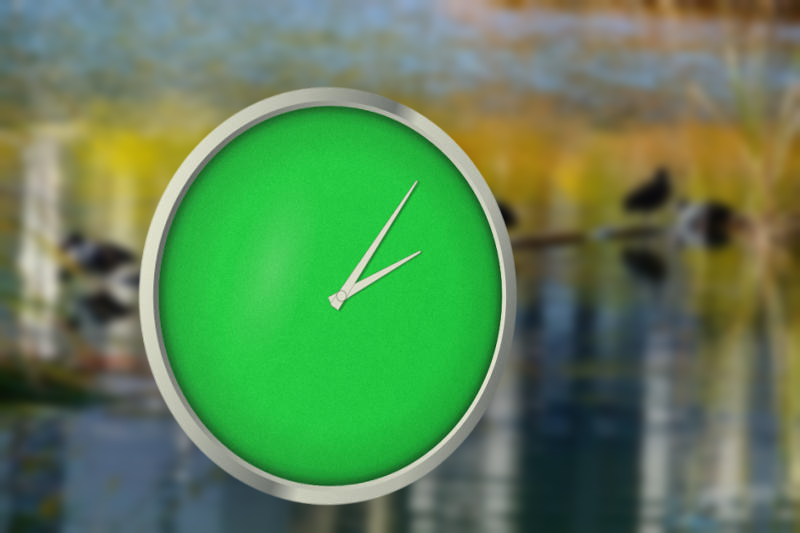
h=2 m=6
